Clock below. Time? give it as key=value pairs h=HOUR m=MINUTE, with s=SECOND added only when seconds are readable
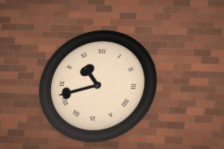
h=10 m=42
